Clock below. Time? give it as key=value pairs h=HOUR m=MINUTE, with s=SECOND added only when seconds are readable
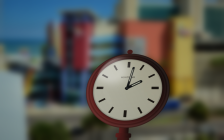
h=2 m=2
